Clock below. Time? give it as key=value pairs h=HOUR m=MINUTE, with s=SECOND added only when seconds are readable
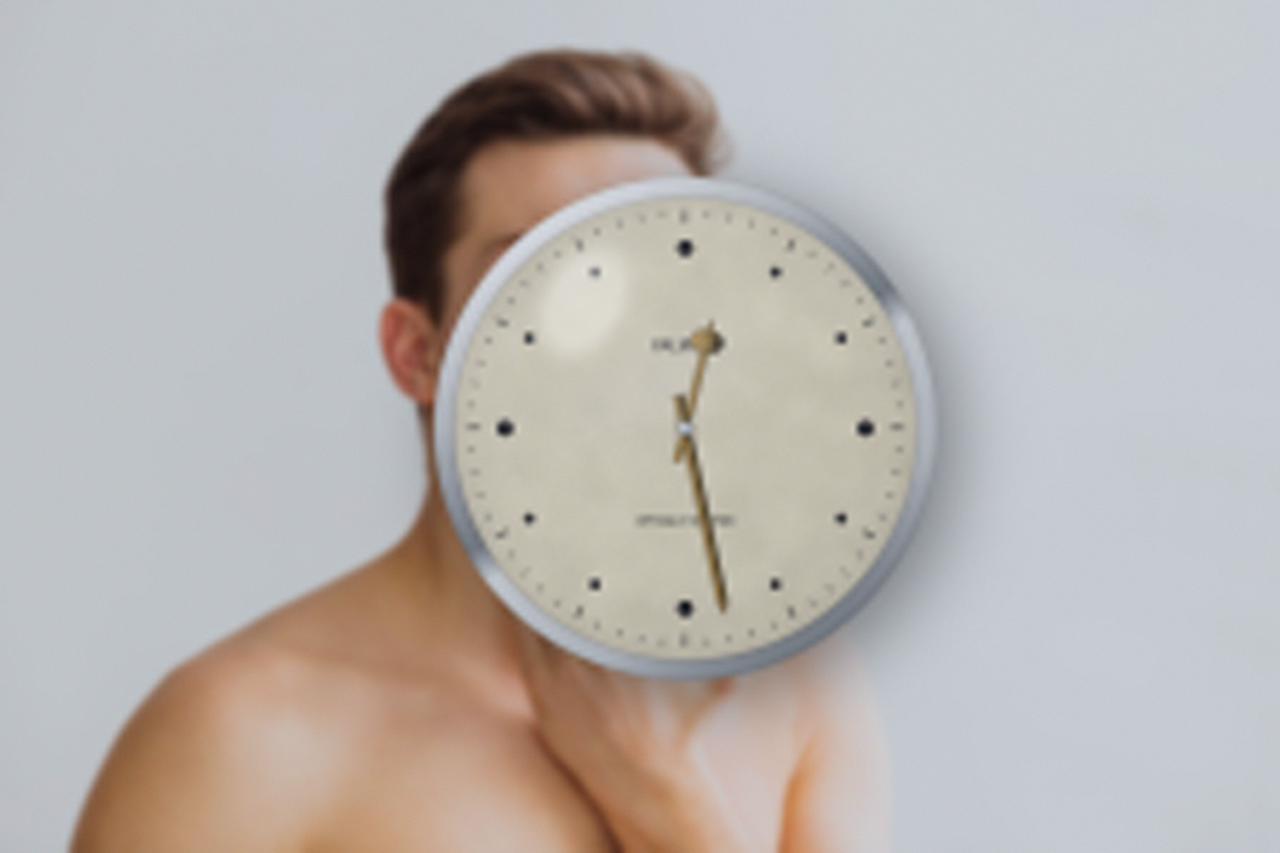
h=12 m=28
